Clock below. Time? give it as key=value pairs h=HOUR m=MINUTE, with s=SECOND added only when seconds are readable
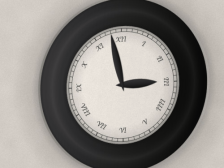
h=2 m=58
